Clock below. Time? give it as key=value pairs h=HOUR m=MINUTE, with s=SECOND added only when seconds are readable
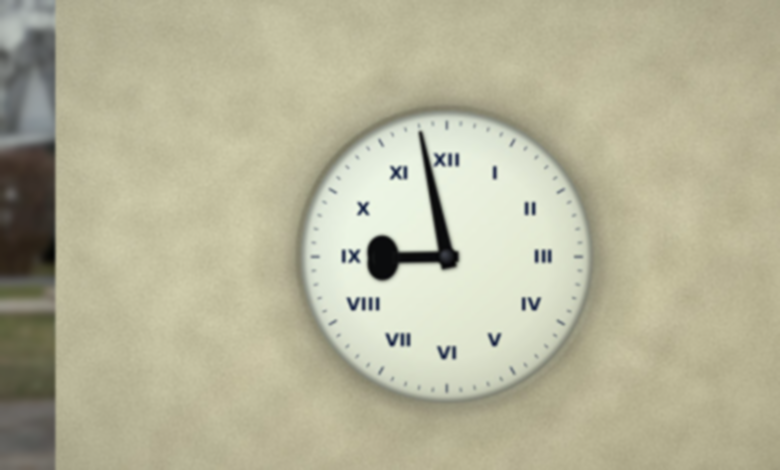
h=8 m=58
